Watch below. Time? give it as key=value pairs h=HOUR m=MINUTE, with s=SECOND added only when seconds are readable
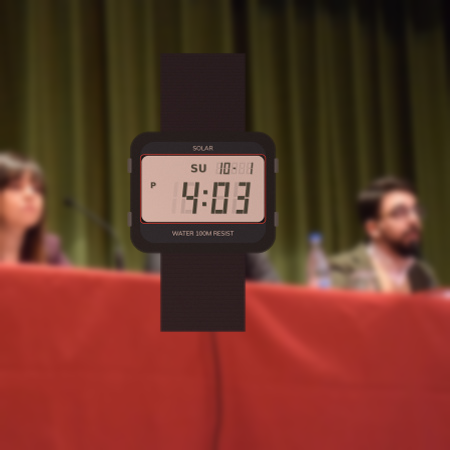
h=4 m=3
